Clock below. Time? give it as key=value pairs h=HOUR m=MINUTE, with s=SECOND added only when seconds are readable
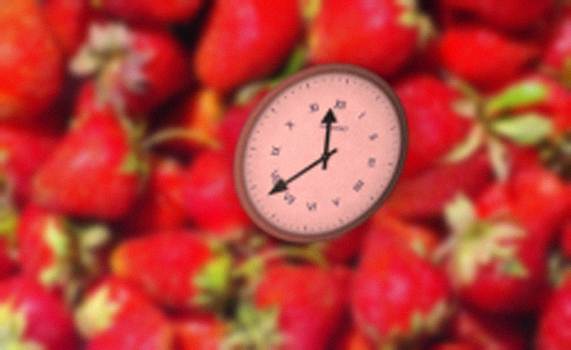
h=11 m=38
